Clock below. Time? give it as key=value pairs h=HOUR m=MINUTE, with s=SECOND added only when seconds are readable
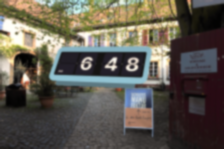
h=6 m=48
